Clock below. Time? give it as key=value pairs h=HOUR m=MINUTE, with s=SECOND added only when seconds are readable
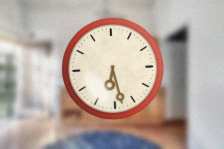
h=6 m=28
